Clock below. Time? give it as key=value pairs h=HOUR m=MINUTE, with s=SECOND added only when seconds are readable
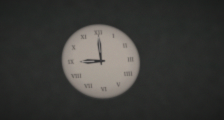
h=9 m=0
